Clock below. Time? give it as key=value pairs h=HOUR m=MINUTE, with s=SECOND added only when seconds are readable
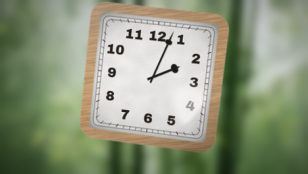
h=2 m=3
